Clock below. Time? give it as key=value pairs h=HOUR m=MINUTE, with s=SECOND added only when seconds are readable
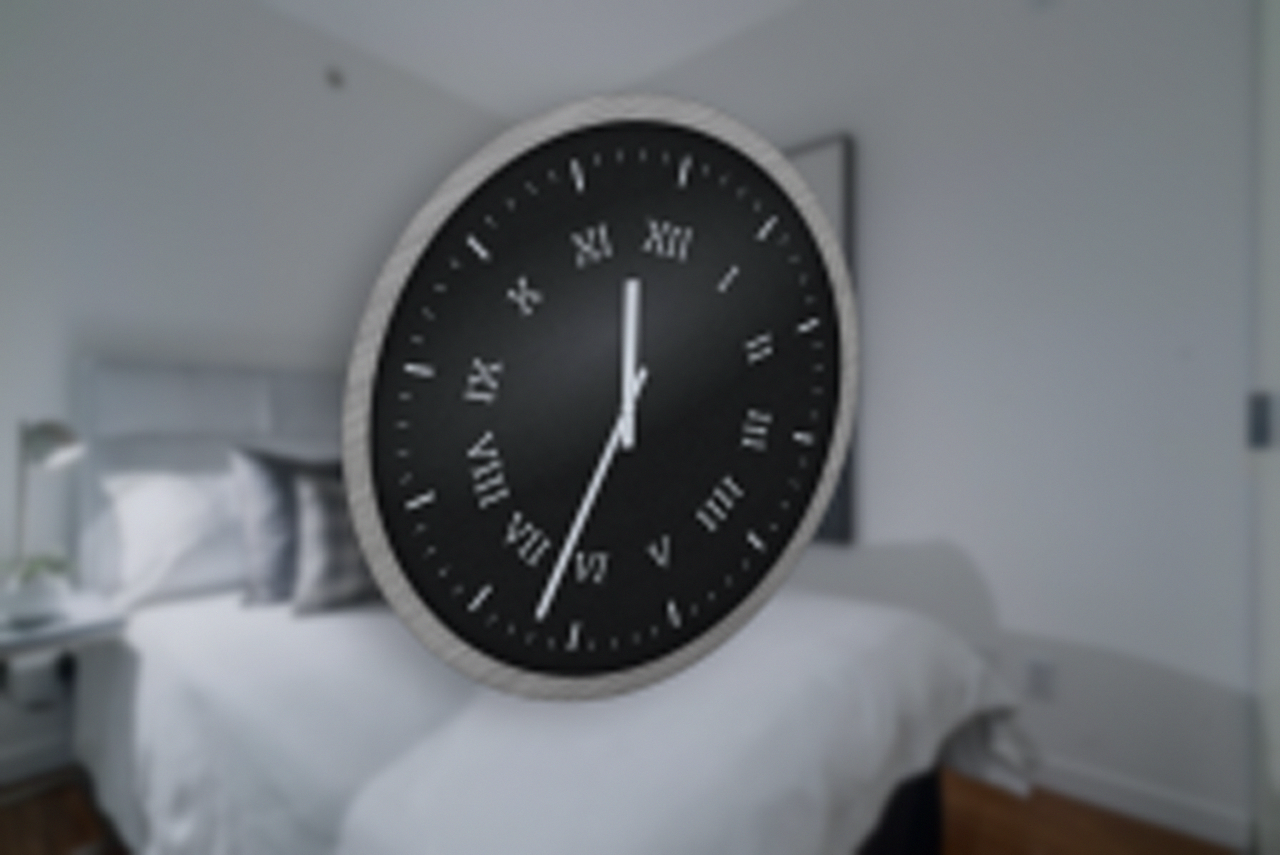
h=11 m=32
